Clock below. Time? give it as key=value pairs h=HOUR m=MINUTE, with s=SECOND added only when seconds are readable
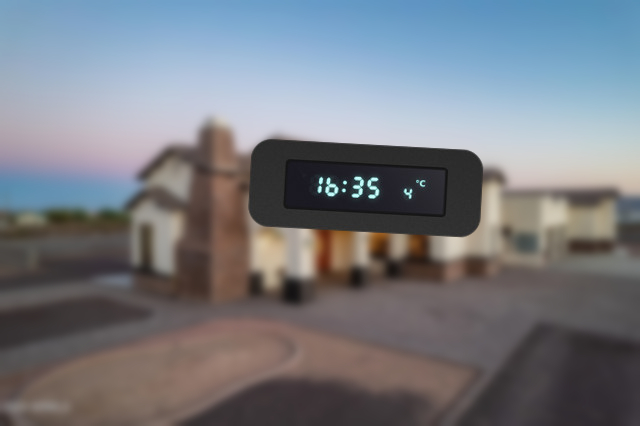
h=16 m=35
